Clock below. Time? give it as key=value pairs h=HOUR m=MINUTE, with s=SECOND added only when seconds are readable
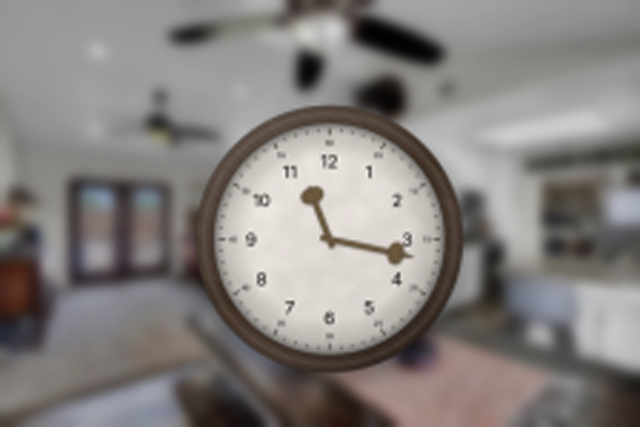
h=11 m=17
